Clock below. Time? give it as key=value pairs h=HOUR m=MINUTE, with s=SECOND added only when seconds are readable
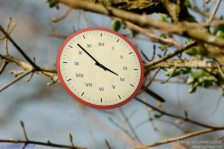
h=3 m=52
